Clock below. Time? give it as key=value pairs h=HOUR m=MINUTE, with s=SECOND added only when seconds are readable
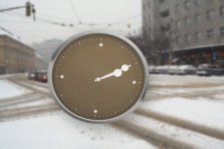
h=2 m=10
